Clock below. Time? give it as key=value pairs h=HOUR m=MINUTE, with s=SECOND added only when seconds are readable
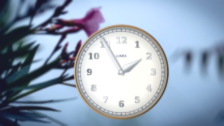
h=1 m=55
